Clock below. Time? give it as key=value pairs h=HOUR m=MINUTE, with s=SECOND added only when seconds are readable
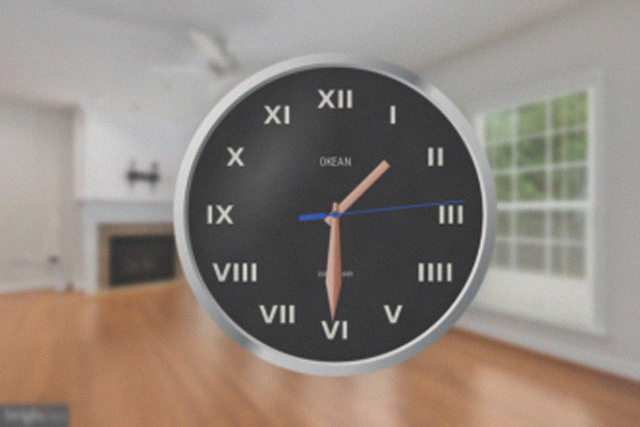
h=1 m=30 s=14
